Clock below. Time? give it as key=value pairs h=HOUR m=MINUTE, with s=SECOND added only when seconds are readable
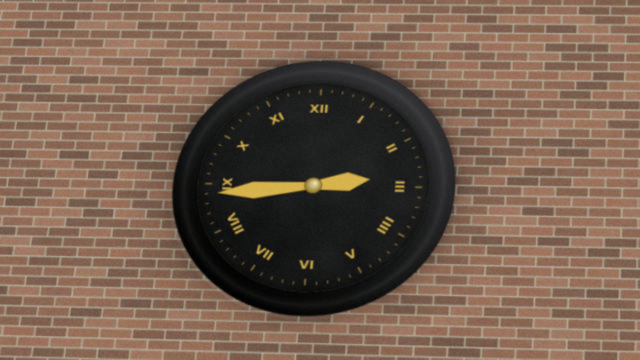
h=2 m=44
